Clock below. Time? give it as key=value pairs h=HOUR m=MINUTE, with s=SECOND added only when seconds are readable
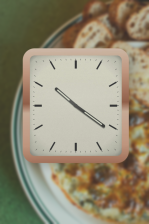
h=10 m=21
